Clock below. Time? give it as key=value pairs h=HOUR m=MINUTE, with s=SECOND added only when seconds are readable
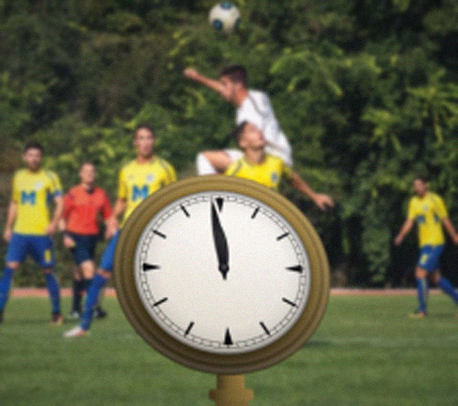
h=11 m=59
